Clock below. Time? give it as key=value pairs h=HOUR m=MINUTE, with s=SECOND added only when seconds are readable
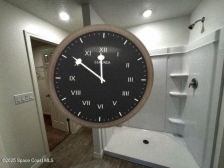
h=11 m=51
